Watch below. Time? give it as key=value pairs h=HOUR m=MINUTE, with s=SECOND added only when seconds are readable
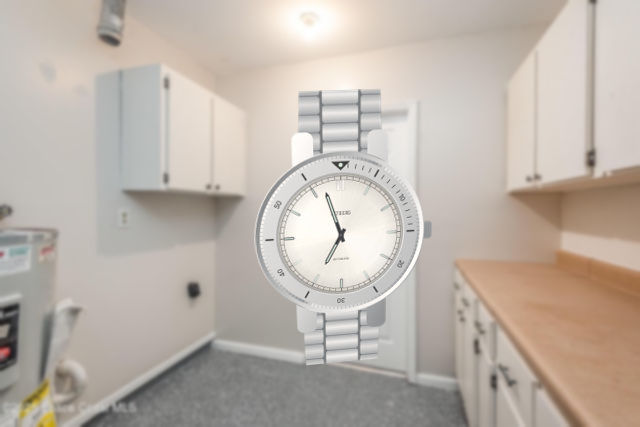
h=6 m=57
